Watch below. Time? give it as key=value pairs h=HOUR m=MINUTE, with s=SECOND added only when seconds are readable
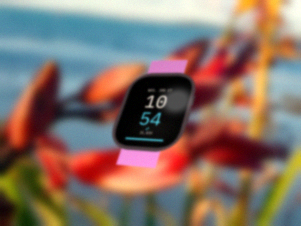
h=10 m=54
